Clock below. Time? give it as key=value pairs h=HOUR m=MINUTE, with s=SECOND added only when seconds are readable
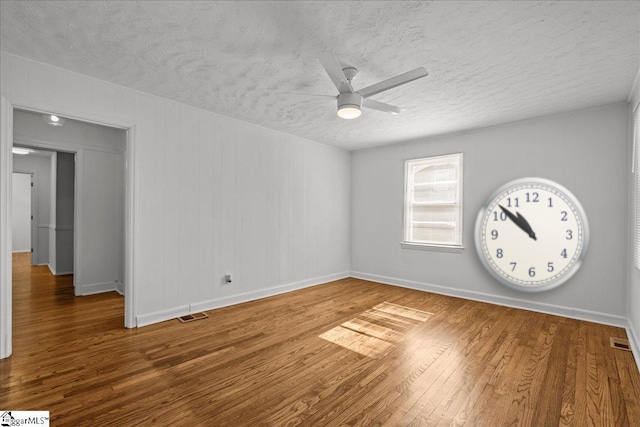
h=10 m=52
